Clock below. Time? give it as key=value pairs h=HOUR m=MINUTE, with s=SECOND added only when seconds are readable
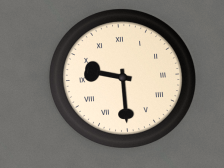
h=9 m=30
